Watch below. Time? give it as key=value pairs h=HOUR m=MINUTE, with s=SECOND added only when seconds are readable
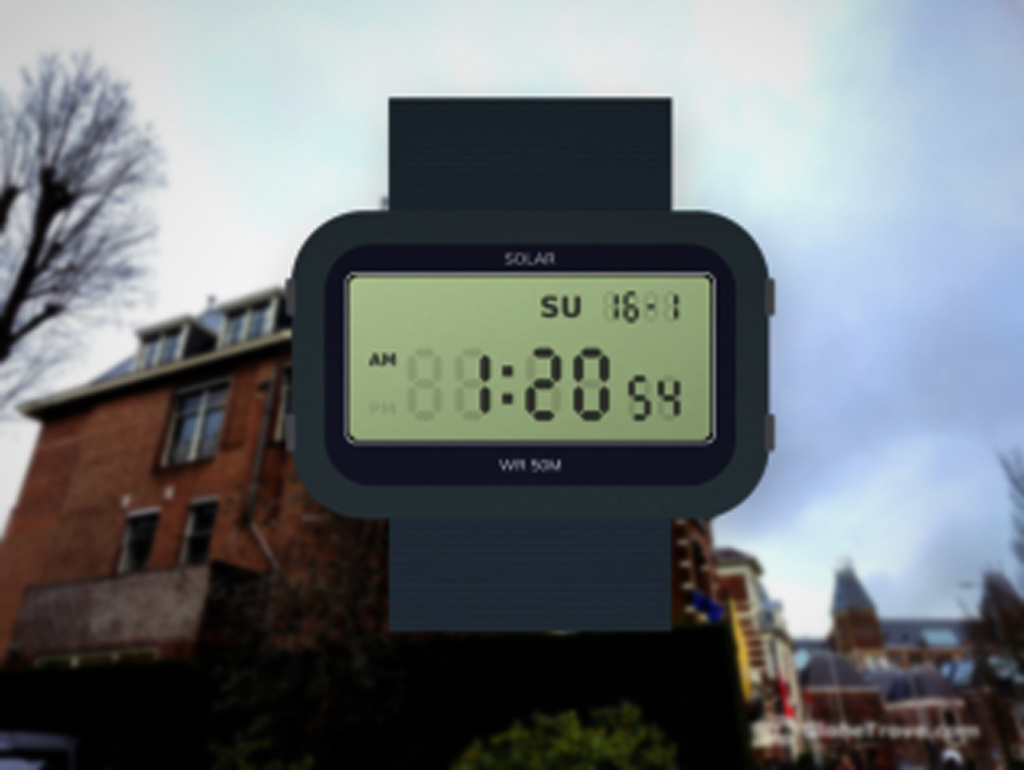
h=1 m=20 s=54
